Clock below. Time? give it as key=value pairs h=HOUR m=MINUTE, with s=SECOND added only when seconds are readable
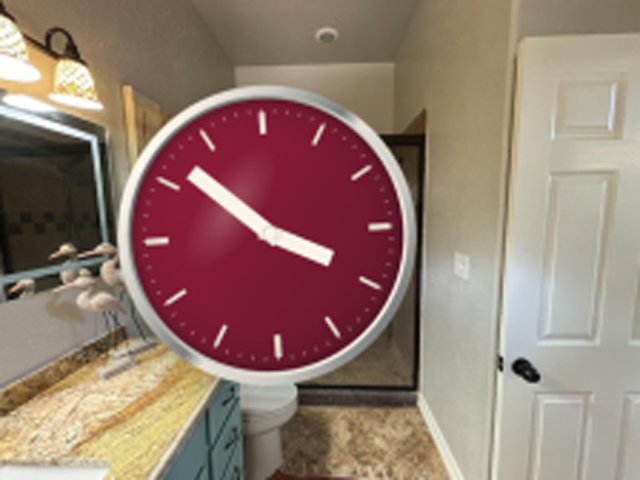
h=3 m=52
